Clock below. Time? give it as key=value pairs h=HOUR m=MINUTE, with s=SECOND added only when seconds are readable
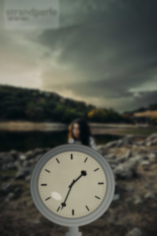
h=1 m=34
